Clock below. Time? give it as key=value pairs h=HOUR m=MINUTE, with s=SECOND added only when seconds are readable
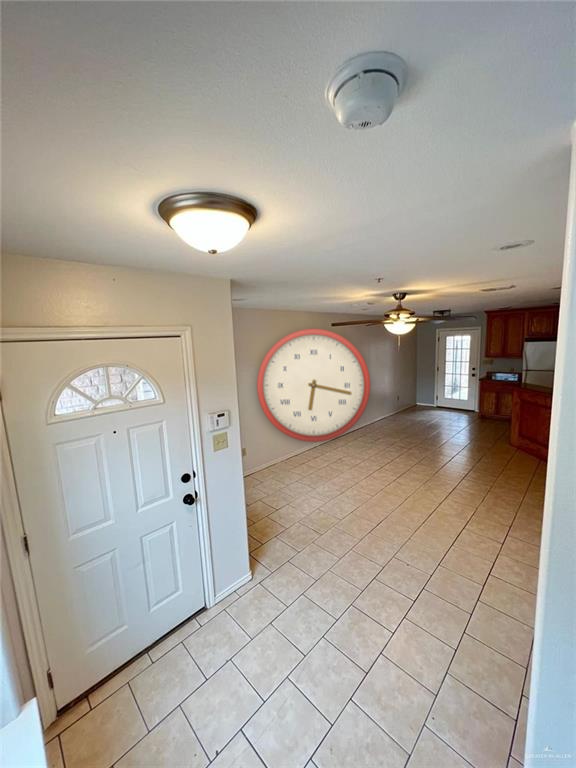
h=6 m=17
